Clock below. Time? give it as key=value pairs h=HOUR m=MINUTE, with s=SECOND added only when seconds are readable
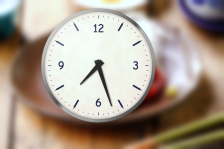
h=7 m=27
